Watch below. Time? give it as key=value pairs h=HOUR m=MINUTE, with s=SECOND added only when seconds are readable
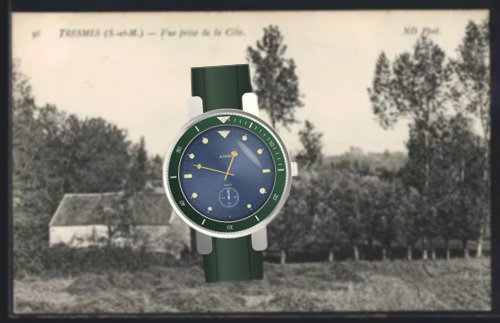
h=12 m=48
